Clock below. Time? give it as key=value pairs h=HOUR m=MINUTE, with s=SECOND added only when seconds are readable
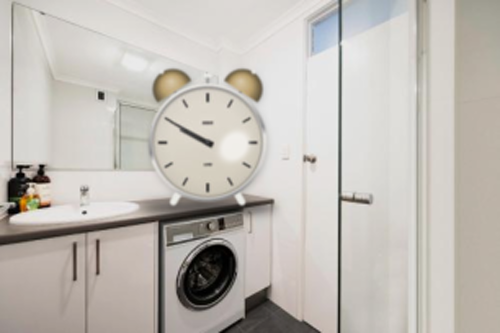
h=9 m=50
